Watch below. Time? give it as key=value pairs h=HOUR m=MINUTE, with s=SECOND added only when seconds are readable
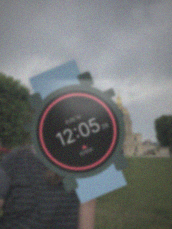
h=12 m=5
